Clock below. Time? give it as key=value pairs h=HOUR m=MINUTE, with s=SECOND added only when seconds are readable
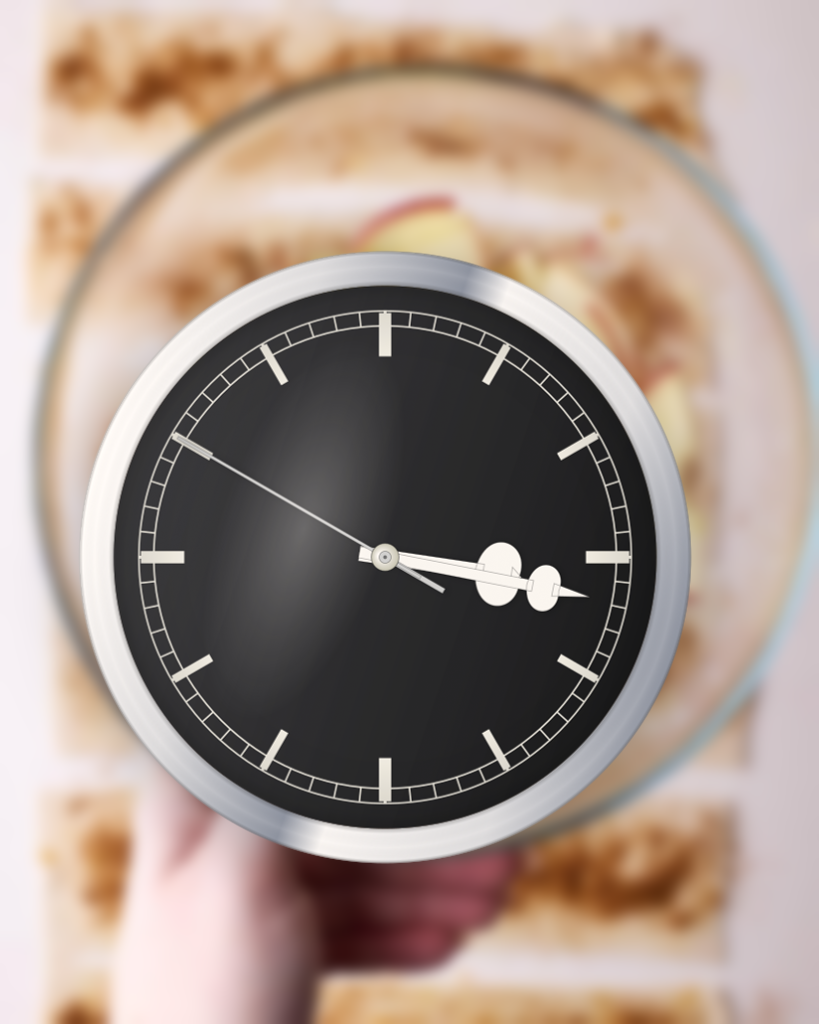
h=3 m=16 s=50
